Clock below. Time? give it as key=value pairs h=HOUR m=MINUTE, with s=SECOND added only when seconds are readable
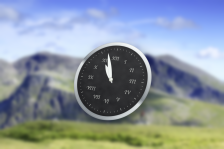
h=10 m=57
